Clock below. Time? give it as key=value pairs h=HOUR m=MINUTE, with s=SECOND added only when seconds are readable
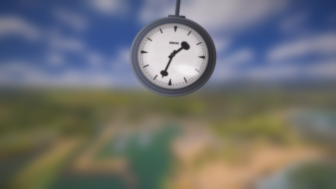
h=1 m=33
